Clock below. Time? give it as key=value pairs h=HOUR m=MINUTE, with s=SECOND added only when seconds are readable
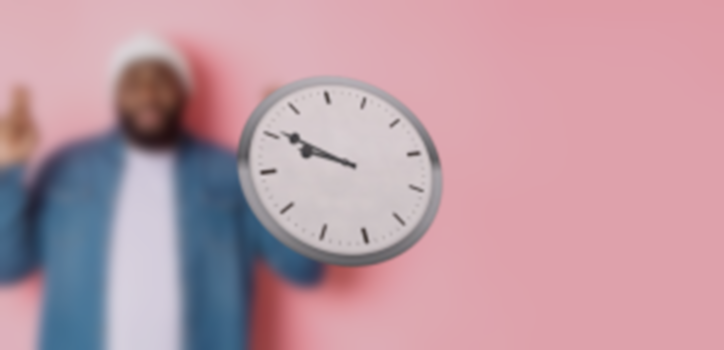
h=9 m=51
